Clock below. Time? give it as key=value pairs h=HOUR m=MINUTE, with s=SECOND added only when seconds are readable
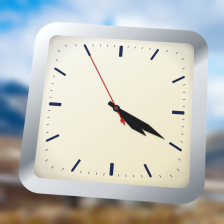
h=4 m=19 s=55
